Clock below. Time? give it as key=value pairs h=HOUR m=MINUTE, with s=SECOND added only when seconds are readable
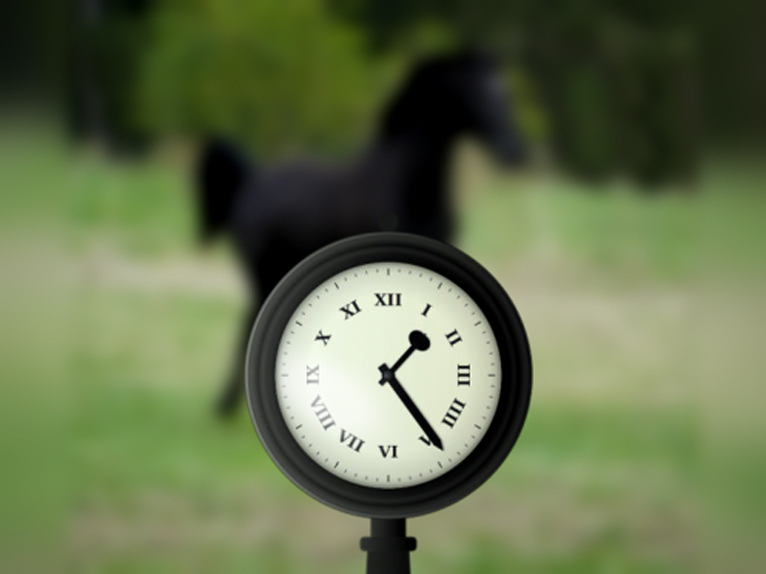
h=1 m=24
